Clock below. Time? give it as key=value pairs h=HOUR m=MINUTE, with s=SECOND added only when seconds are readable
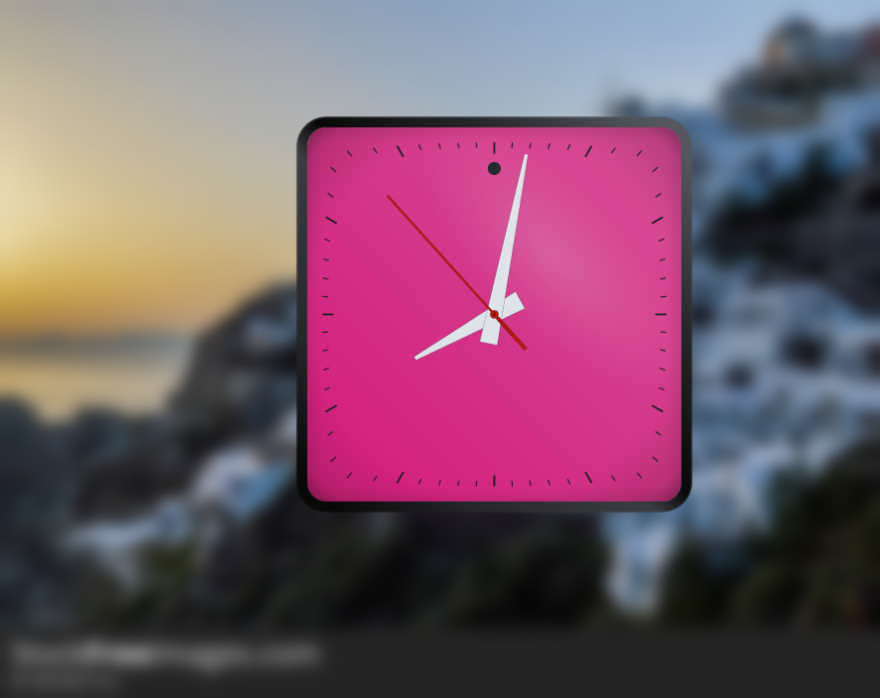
h=8 m=1 s=53
